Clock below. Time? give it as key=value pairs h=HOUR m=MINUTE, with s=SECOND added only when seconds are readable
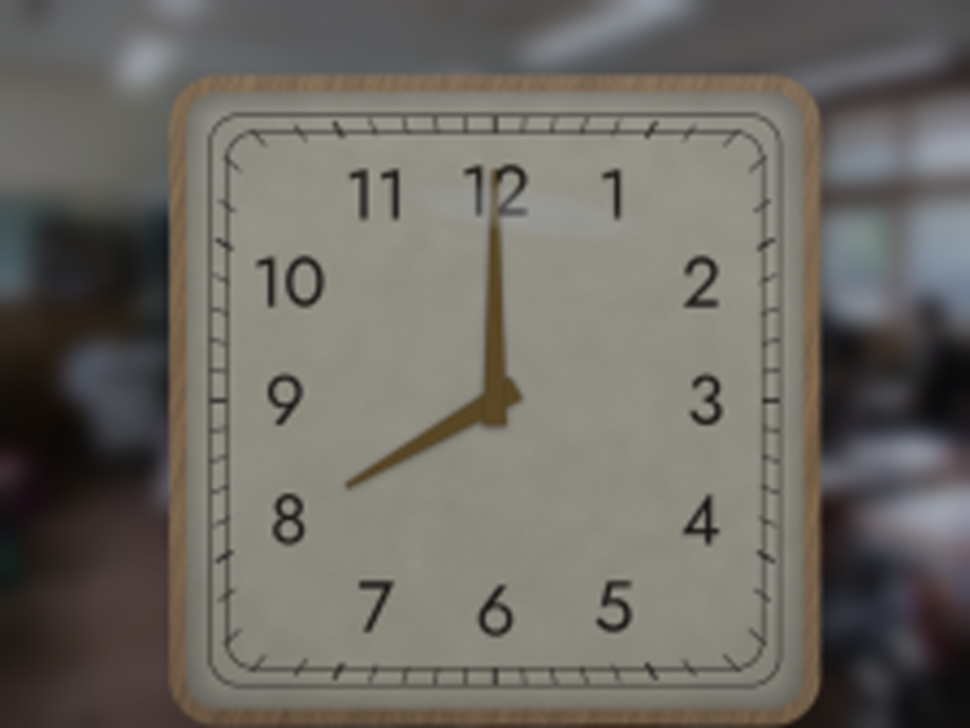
h=8 m=0
